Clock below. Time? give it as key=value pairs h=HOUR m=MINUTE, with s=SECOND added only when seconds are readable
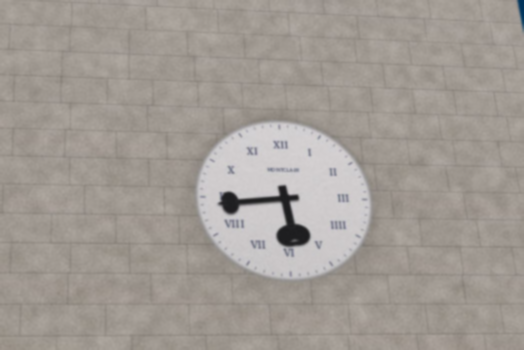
h=5 m=44
